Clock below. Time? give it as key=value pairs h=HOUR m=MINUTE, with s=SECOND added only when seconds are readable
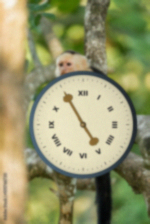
h=4 m=55
